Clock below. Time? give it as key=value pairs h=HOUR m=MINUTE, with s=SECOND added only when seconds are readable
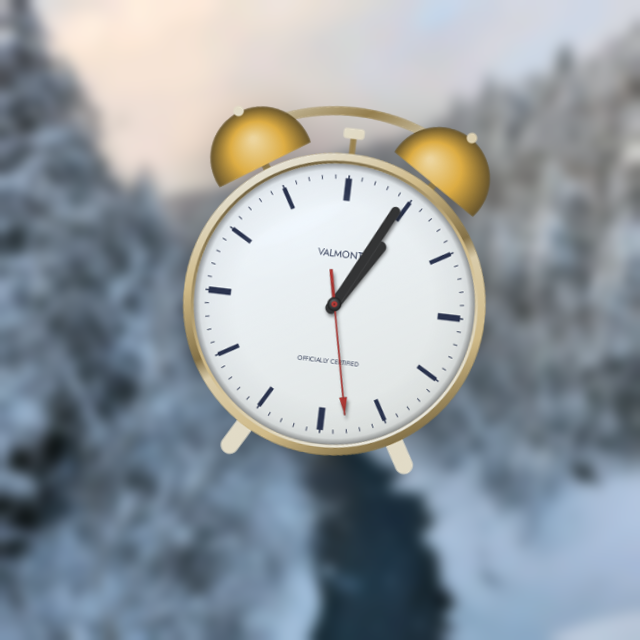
h=1 m=4 s=28
